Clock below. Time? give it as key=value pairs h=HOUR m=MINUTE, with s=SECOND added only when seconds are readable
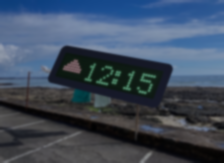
h=12 m=15
